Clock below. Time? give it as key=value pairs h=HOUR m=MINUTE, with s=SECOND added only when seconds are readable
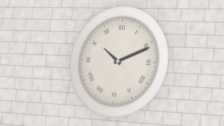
h=10 m=11
